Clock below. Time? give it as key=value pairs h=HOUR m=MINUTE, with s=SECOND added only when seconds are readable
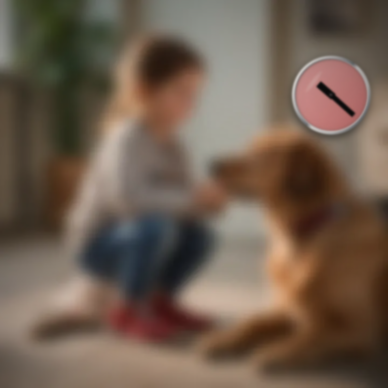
h=10 m=22
